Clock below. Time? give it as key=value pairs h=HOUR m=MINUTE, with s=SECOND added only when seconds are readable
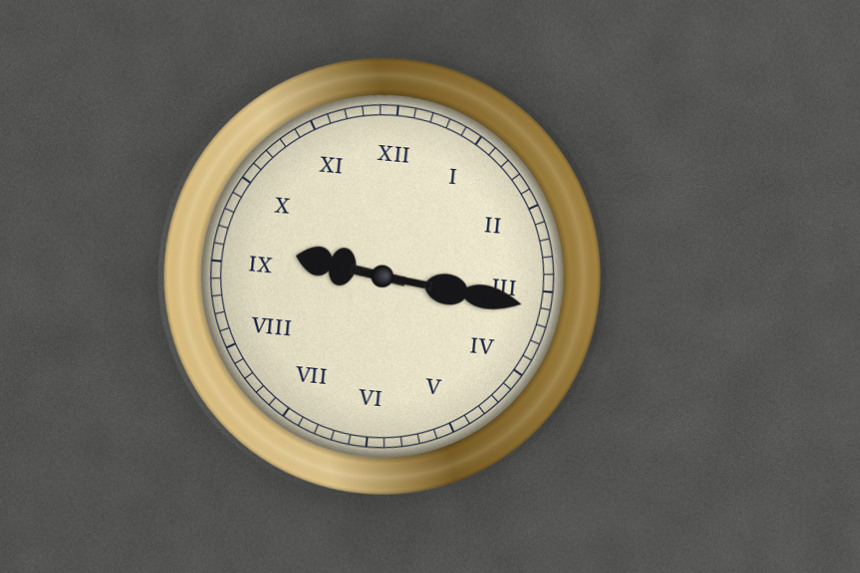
h=9 m=16
